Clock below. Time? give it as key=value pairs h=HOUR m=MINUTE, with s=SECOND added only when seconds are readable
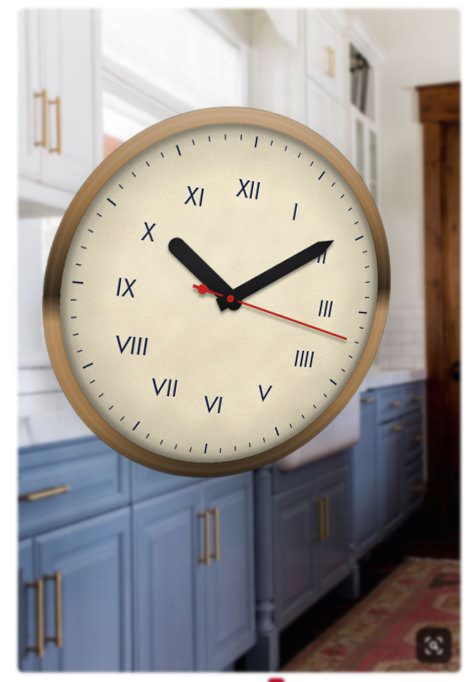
h=10 m=9 s=17
